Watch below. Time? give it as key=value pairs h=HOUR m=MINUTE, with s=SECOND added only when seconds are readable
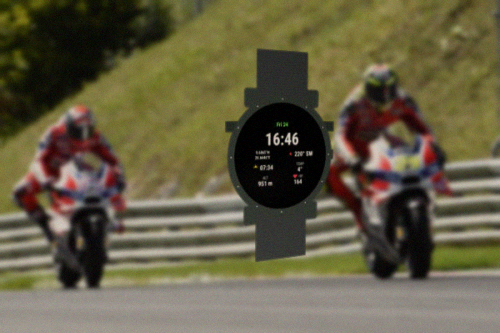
h=16 m=46
